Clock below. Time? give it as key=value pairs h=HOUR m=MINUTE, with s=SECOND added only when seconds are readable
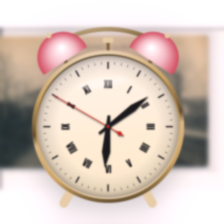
h=6 m=8 s=50
